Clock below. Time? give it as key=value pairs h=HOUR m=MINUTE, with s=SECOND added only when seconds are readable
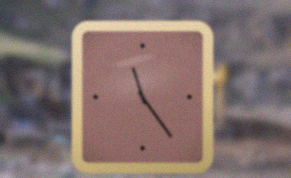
h=11 m=24
